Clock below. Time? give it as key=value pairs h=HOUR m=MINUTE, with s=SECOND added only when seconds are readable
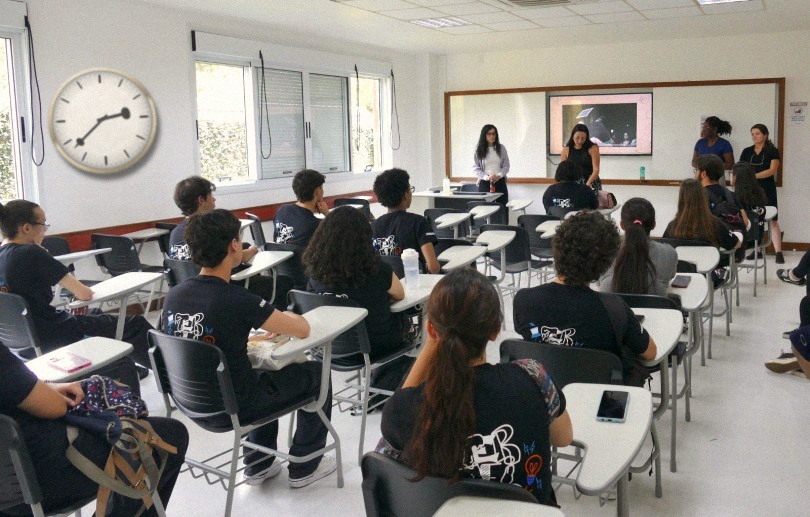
h=2 m=38
